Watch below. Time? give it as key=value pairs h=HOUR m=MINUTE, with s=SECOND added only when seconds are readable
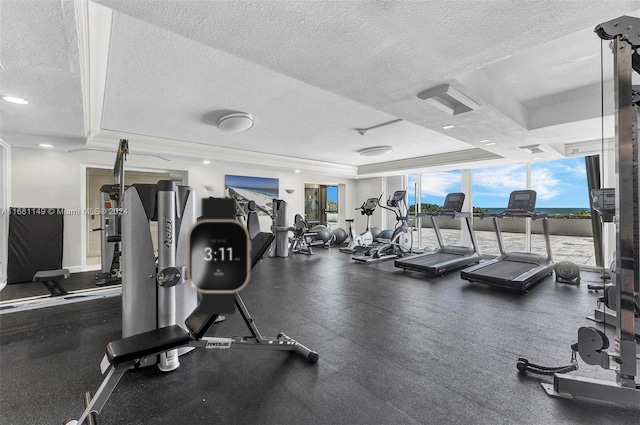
h=3 m=11
